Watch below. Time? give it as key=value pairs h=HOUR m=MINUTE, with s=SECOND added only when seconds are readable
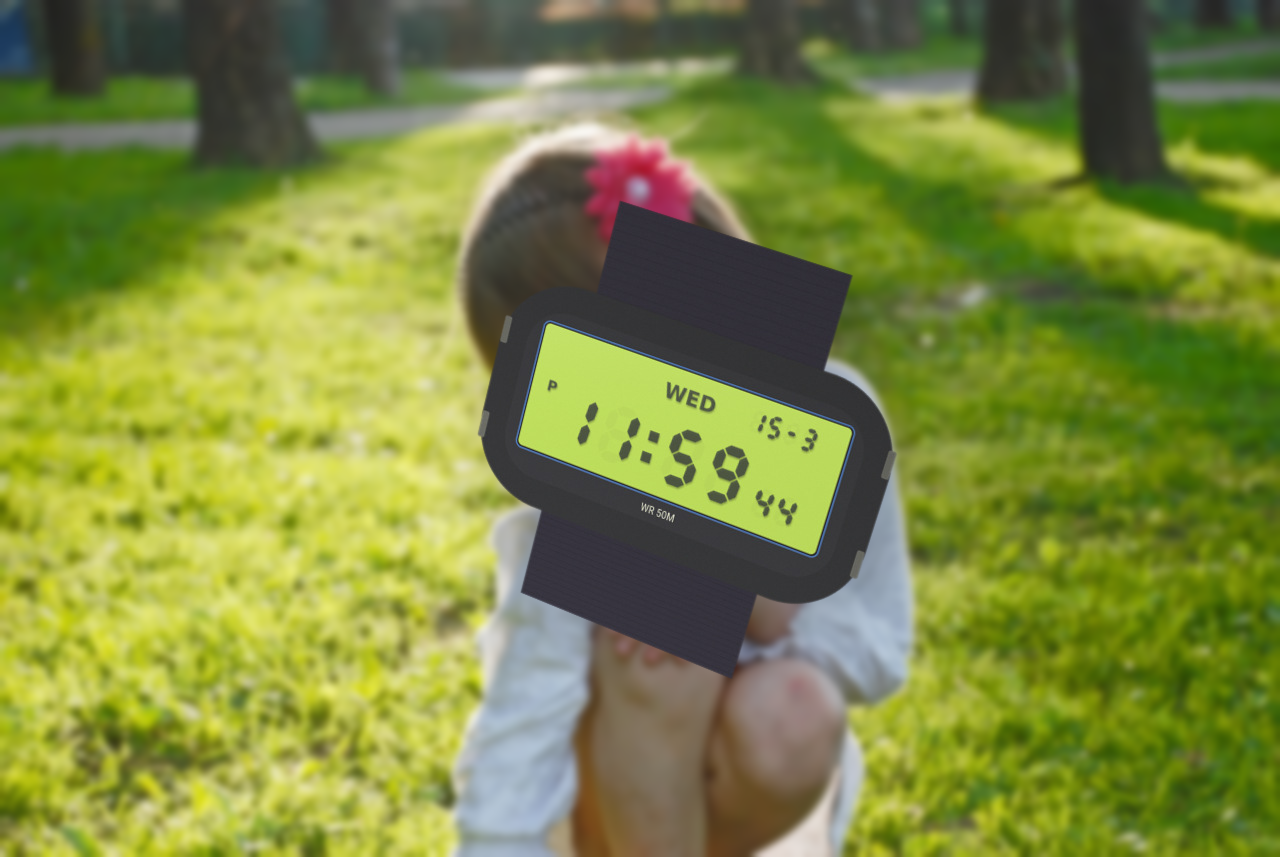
h=11 m=59 s=44
